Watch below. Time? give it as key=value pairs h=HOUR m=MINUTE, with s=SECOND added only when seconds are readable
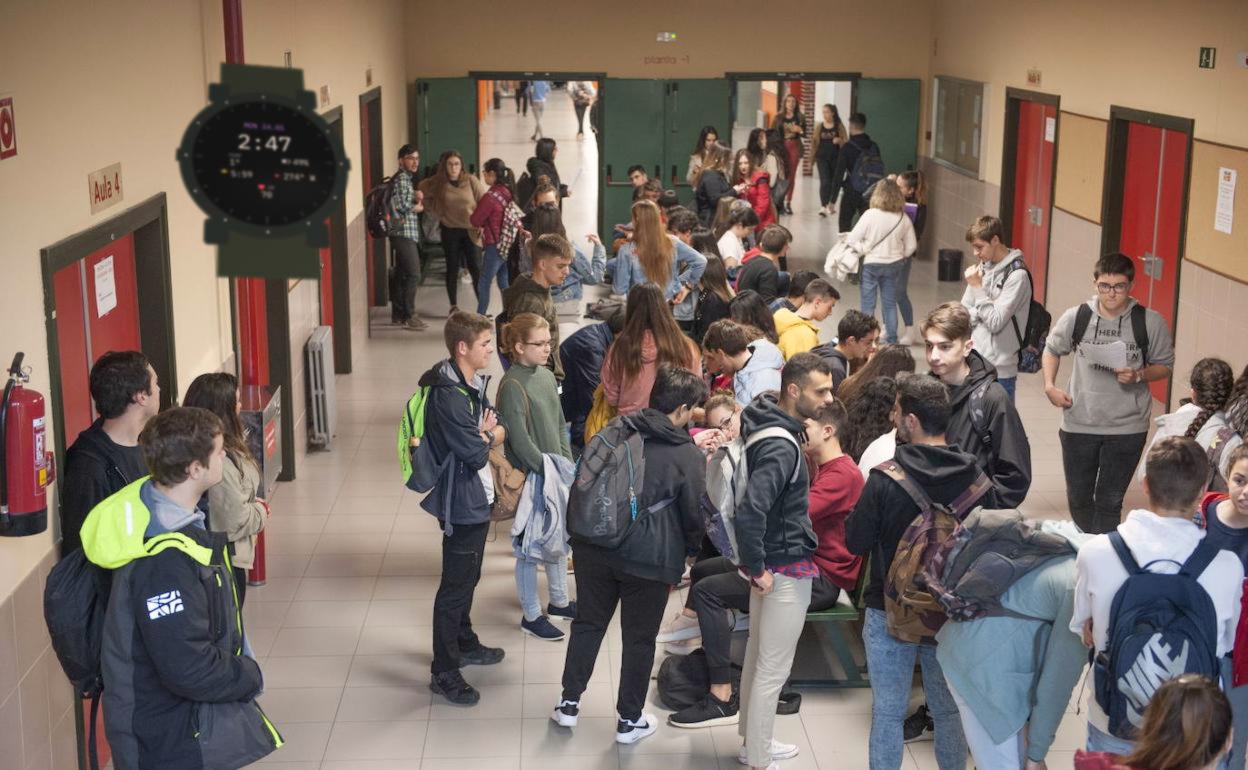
h=2 m=47
